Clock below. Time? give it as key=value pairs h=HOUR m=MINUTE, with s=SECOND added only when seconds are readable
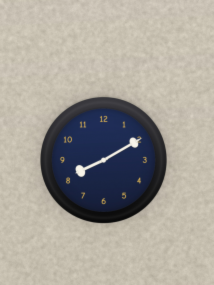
h=8 m=10
